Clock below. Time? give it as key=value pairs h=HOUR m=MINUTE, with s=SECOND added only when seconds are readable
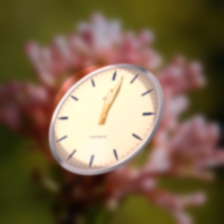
h=12 m=2
